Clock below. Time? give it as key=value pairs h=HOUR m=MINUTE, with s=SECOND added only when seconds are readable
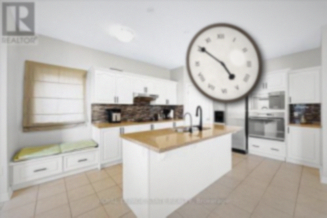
h=4 m=51
